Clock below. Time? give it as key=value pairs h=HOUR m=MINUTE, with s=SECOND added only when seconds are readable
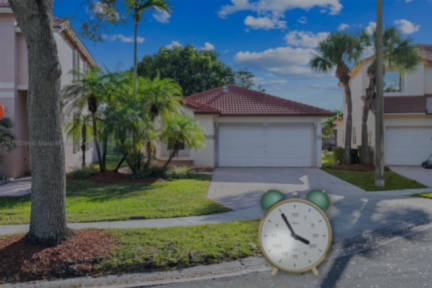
h=3 m=55
